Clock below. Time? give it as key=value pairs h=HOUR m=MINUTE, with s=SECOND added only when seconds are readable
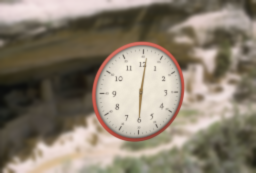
h=6 m=1
